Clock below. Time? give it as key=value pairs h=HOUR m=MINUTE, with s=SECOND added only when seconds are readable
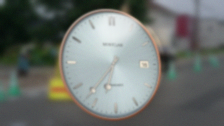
h=6 m=37
